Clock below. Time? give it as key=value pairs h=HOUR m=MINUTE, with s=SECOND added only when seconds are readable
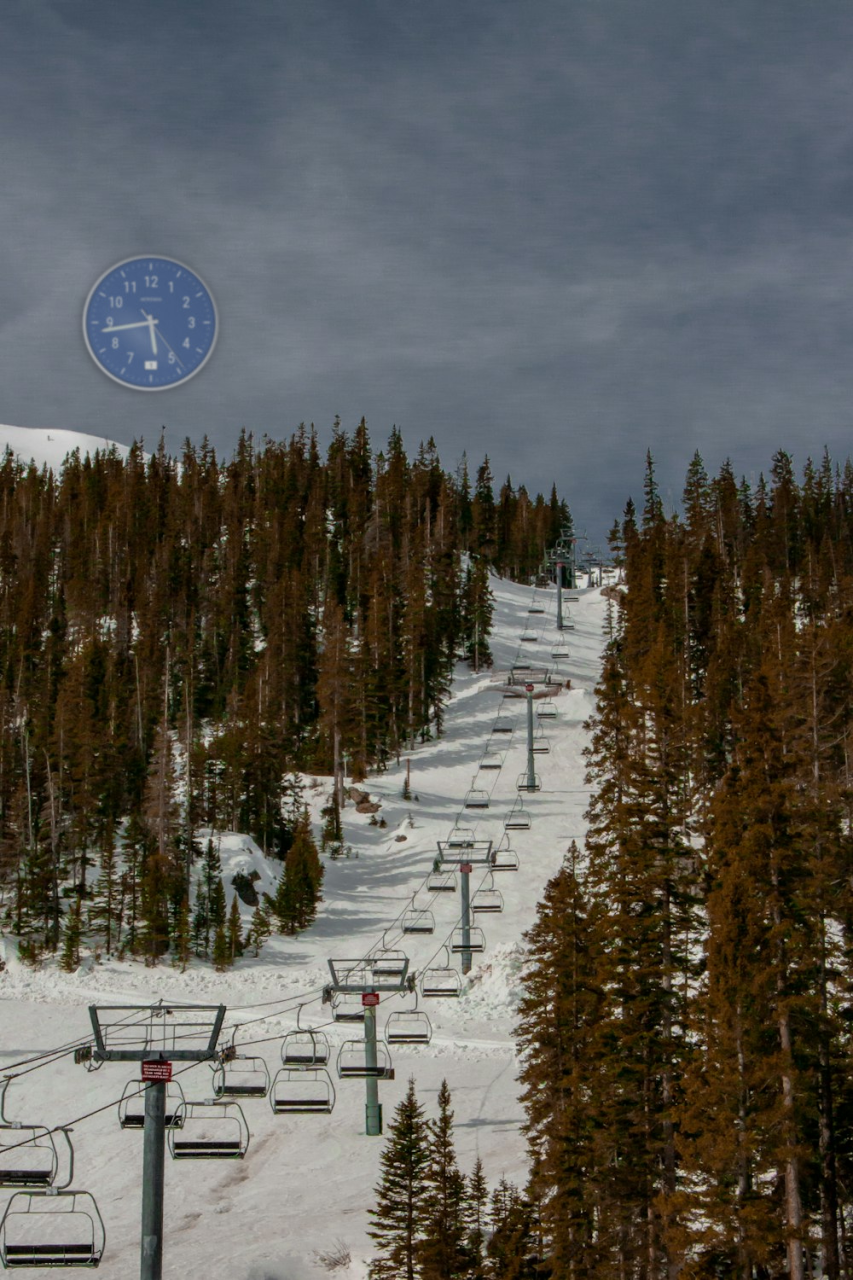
h=5 m=43 s=24
